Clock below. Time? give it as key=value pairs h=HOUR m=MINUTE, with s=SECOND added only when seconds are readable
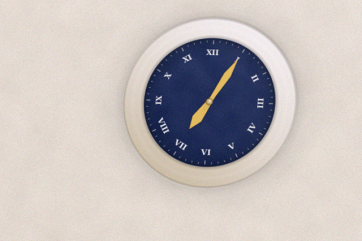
h=7 m=5
